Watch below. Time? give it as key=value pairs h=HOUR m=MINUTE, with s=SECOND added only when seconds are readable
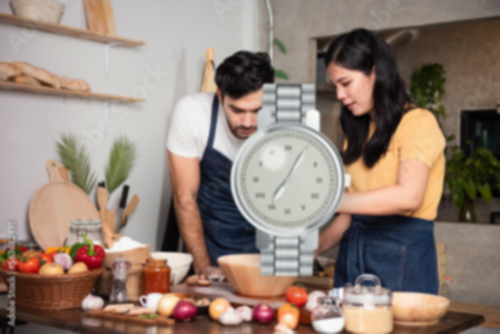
h=7 m=5
